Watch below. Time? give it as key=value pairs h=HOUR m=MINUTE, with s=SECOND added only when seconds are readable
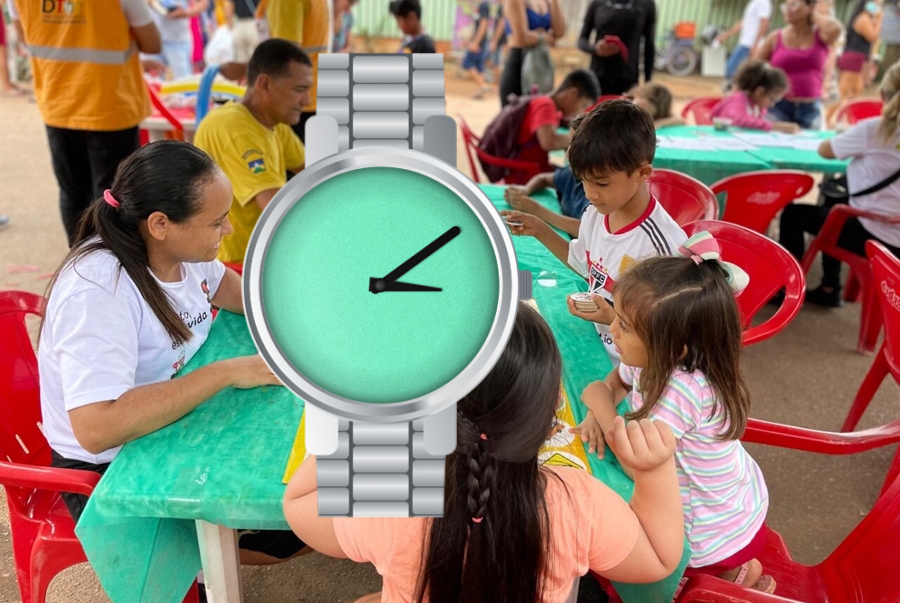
h=3 m=9
